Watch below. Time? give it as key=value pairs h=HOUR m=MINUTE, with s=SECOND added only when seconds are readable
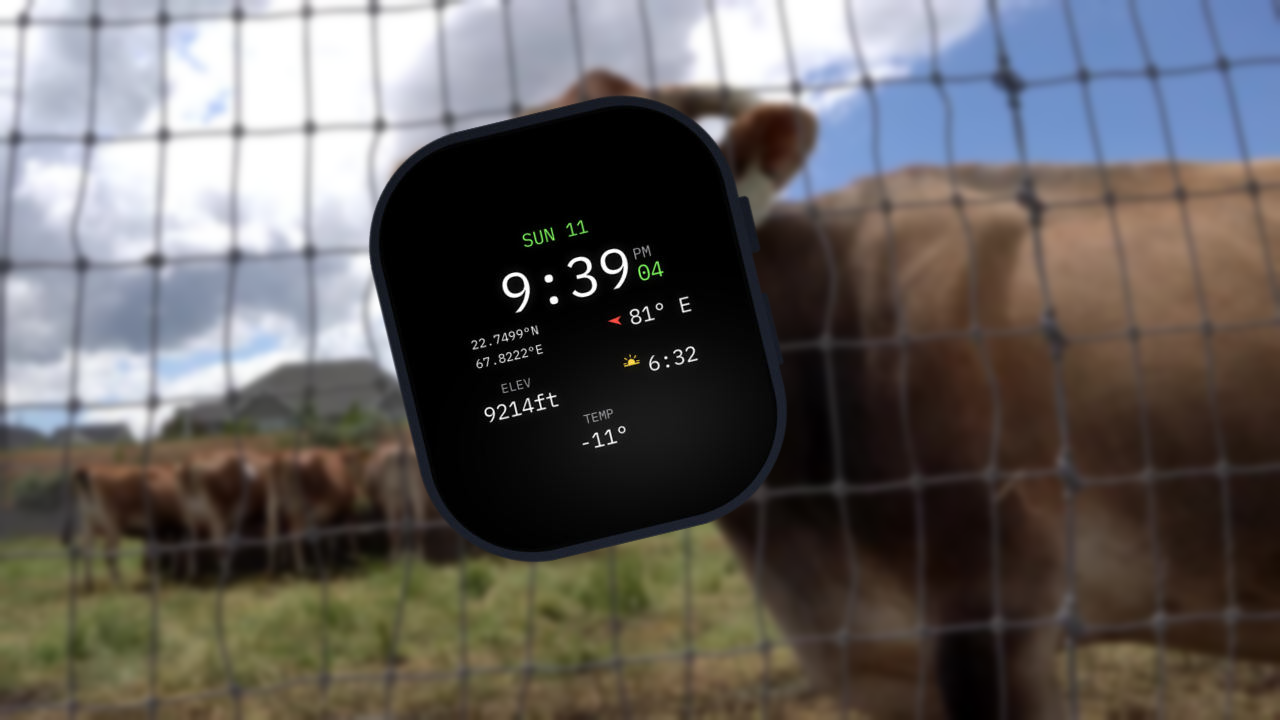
h=9 m=39 s=4
